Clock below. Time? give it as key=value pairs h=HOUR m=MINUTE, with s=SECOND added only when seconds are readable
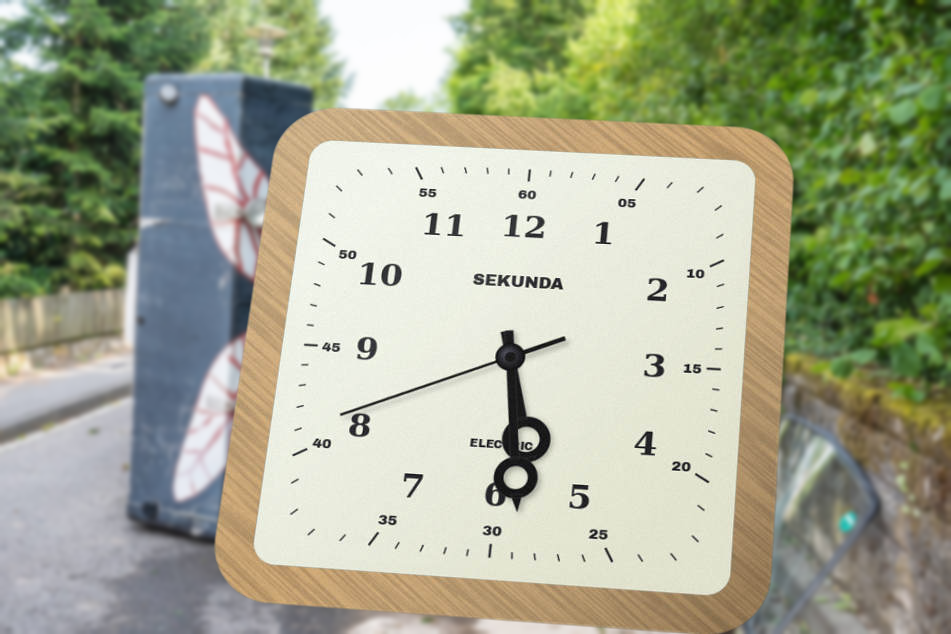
h=5 m=28 s=41
